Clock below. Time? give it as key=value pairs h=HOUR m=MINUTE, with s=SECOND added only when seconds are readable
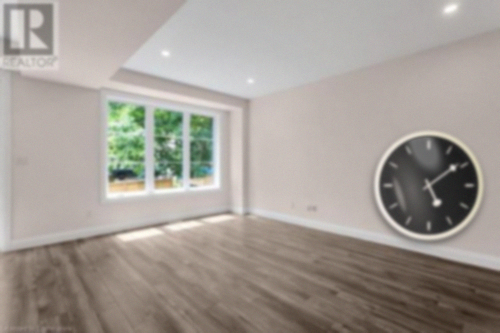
h=5 m=9
